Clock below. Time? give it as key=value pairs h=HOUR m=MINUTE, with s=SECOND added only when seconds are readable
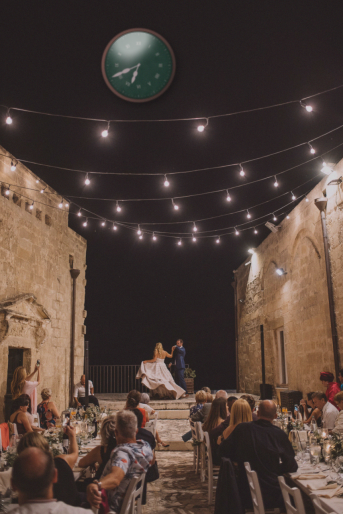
h=6 m=41
